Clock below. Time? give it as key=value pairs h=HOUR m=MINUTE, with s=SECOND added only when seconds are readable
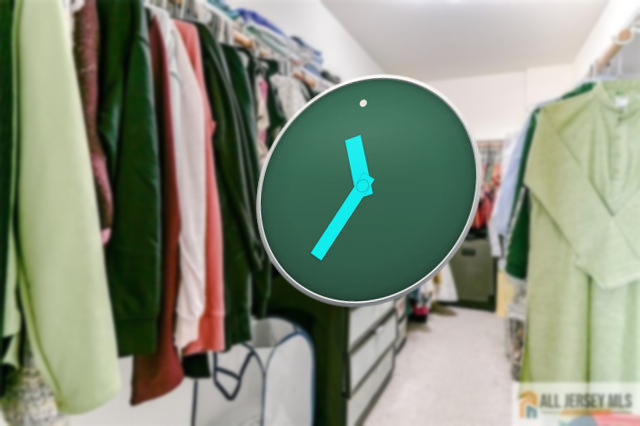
h=11 m=36
